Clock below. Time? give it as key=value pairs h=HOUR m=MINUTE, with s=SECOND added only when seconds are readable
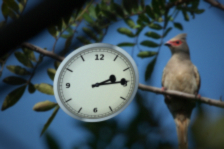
h=2 m=14
